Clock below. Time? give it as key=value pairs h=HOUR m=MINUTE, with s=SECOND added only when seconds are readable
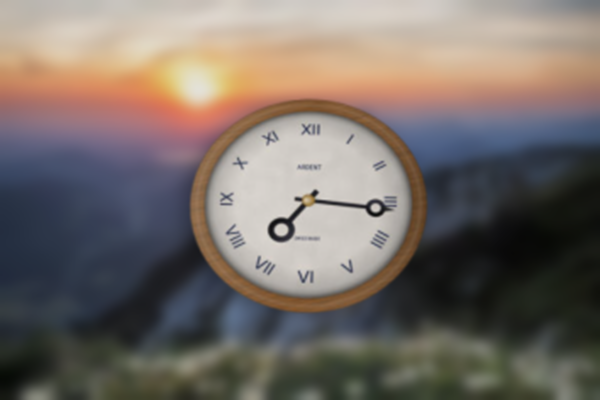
h=7 m=16
